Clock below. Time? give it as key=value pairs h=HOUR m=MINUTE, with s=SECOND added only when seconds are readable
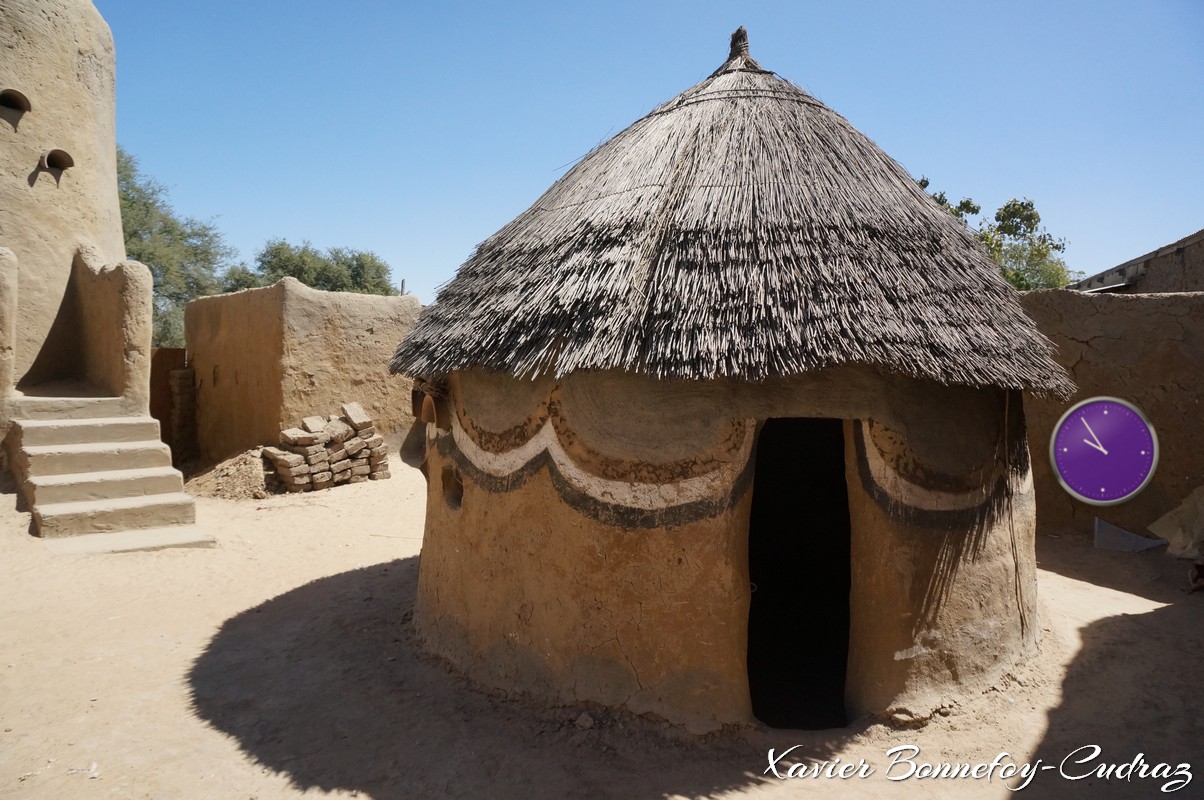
h=9 m=54
